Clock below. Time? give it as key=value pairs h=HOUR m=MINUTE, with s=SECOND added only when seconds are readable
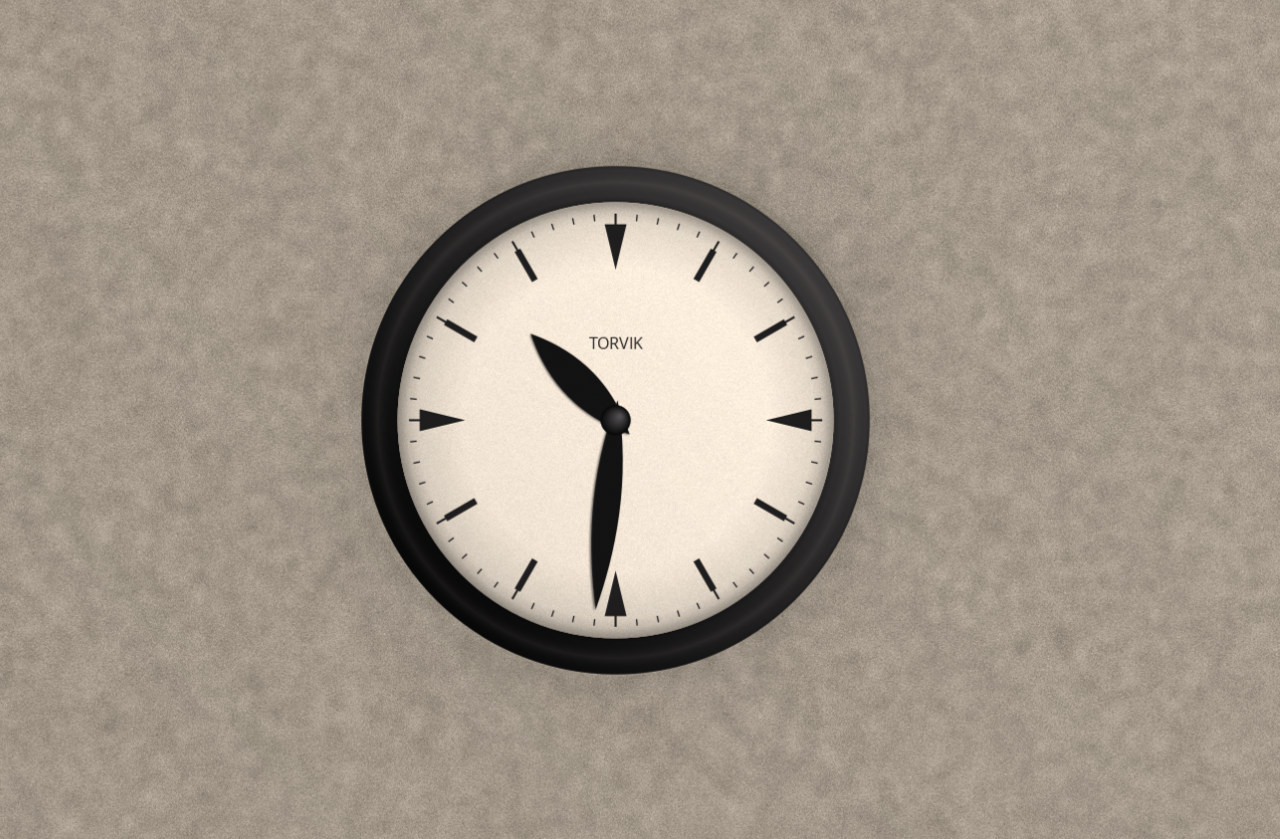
h=10 m=31
